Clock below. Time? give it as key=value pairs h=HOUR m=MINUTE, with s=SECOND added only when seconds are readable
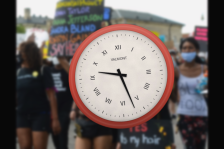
h=9 m=27
